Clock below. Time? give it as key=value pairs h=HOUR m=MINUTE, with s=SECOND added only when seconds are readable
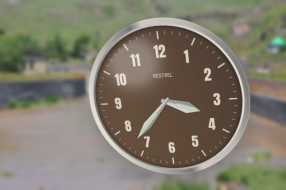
h=3 m=37
